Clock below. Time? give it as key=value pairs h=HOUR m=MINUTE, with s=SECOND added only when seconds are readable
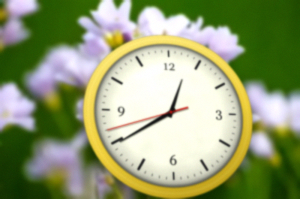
h=12 m=39 s=42
